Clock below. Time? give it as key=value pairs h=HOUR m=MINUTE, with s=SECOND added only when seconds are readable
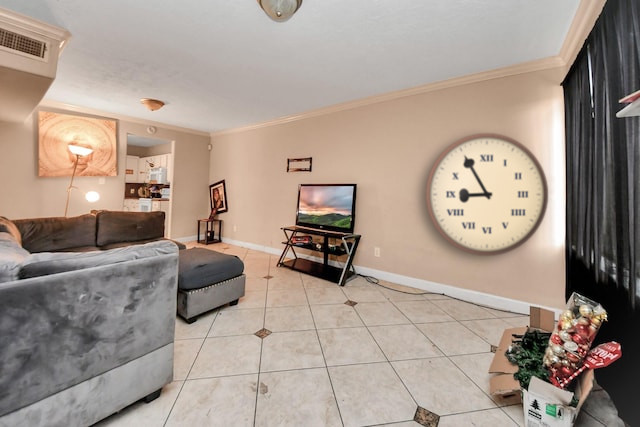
h=8 m=55
